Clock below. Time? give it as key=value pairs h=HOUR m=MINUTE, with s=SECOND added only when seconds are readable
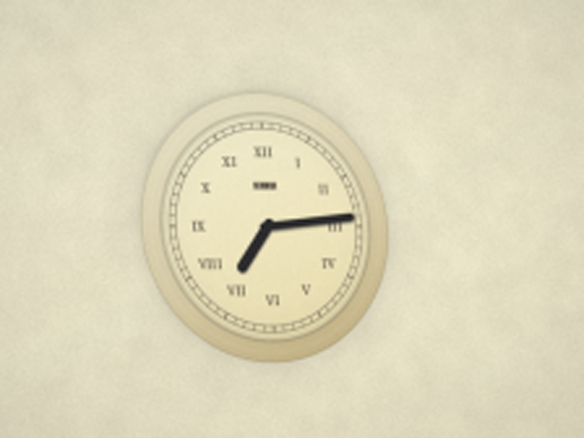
h=7 m=14
